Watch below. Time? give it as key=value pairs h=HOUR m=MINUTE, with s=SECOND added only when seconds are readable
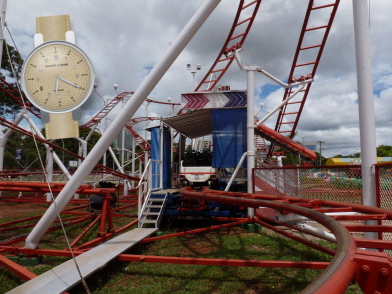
h=6 m=20
